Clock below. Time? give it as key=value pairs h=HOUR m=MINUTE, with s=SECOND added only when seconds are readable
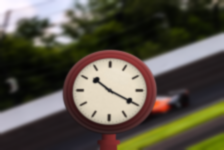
h=10 m=20
